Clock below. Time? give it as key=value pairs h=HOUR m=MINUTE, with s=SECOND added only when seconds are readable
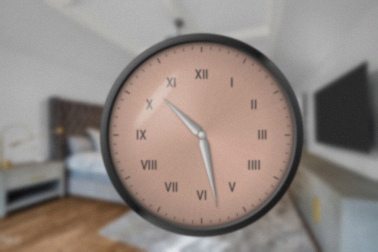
h=10 m=28
